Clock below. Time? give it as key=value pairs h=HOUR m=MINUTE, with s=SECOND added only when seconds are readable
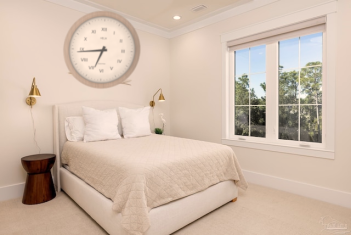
h=6 m=44
